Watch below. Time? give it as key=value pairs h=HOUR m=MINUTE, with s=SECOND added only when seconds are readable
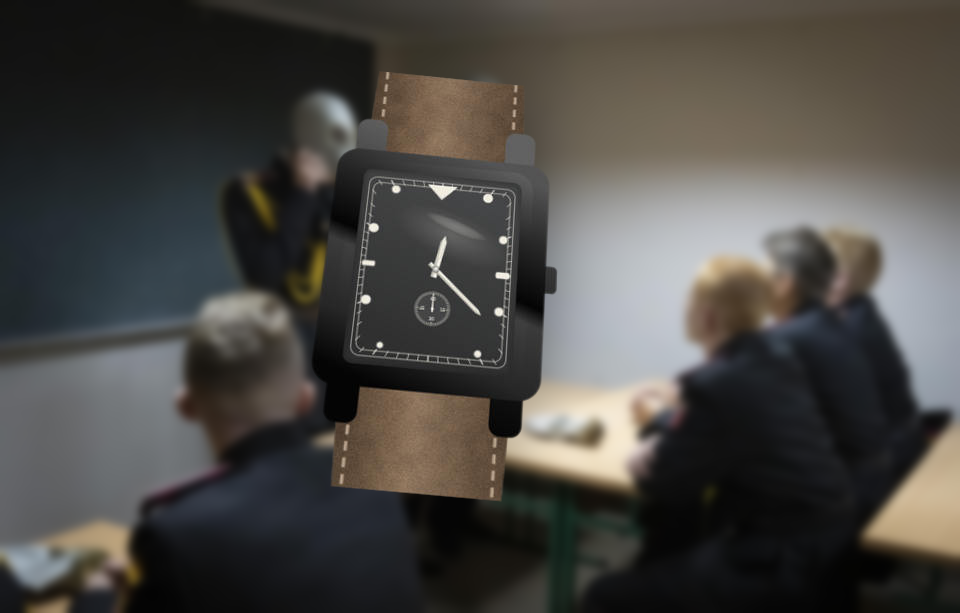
h=12 m=22
